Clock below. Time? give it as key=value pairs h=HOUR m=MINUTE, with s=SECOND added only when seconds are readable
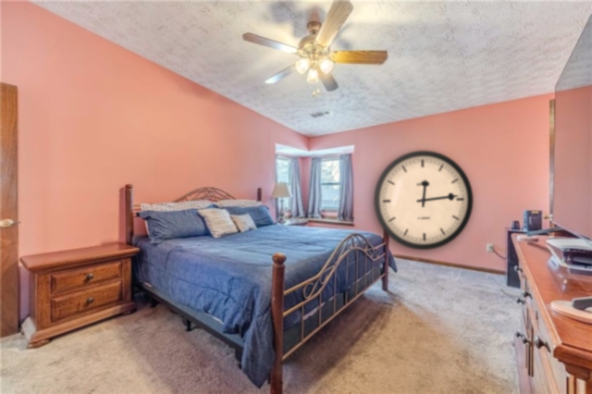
h=12 m=14
